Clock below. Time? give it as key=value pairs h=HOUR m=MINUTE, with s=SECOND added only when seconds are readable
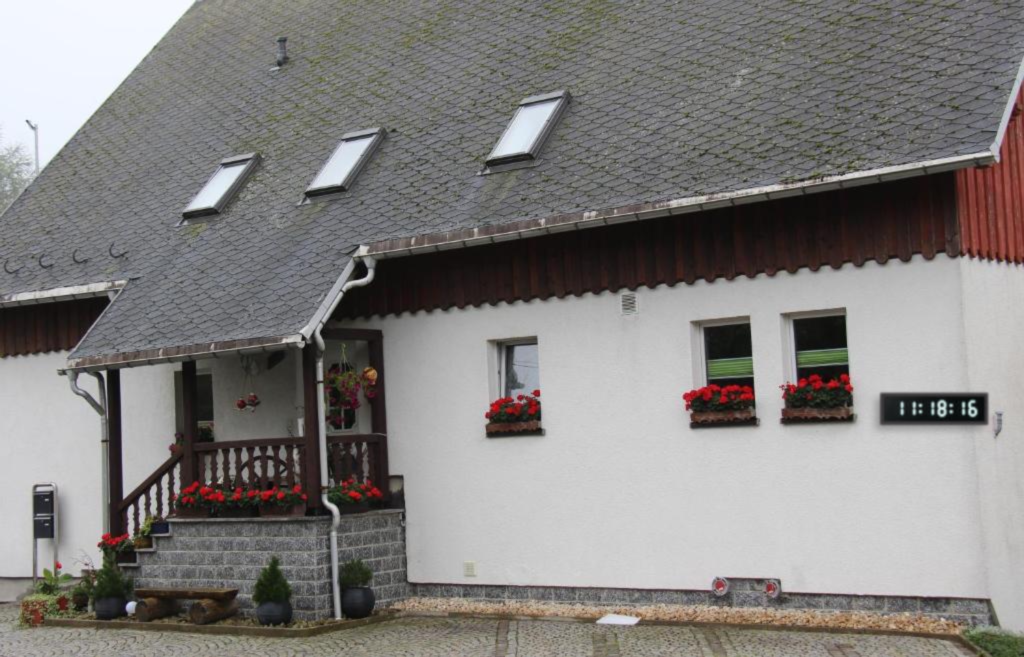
h=11 m=18 s=16
